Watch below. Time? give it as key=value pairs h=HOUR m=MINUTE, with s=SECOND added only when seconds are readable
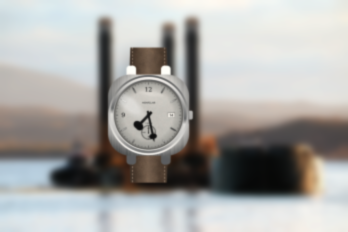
h=7 m=28
